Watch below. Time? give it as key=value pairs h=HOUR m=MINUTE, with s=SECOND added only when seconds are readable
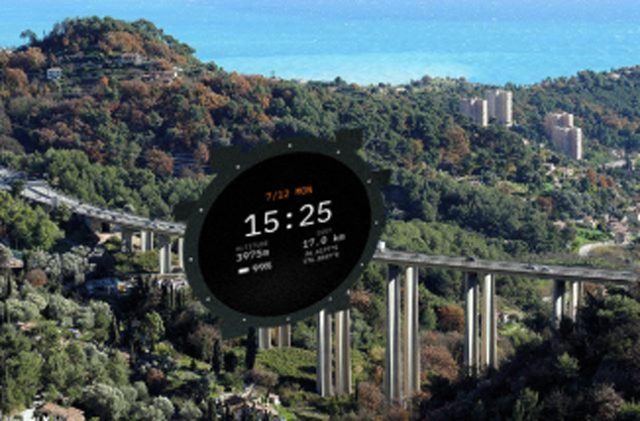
h=15 m=25
